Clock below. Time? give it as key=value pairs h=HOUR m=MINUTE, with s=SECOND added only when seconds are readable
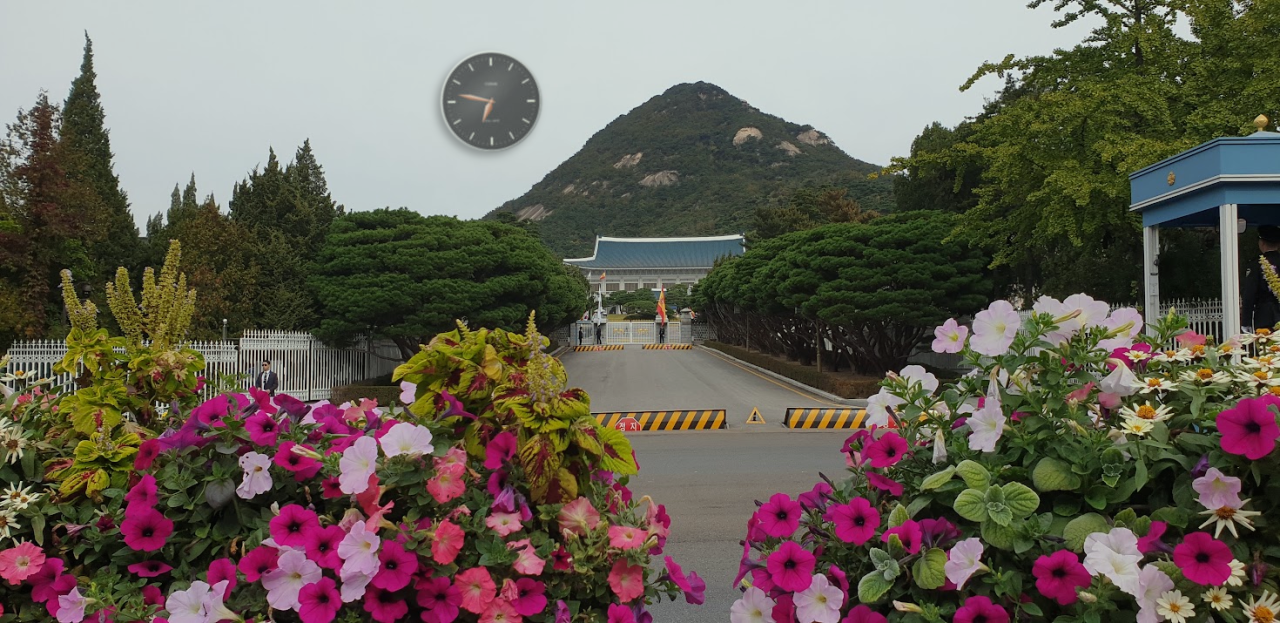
h=6 m=47
